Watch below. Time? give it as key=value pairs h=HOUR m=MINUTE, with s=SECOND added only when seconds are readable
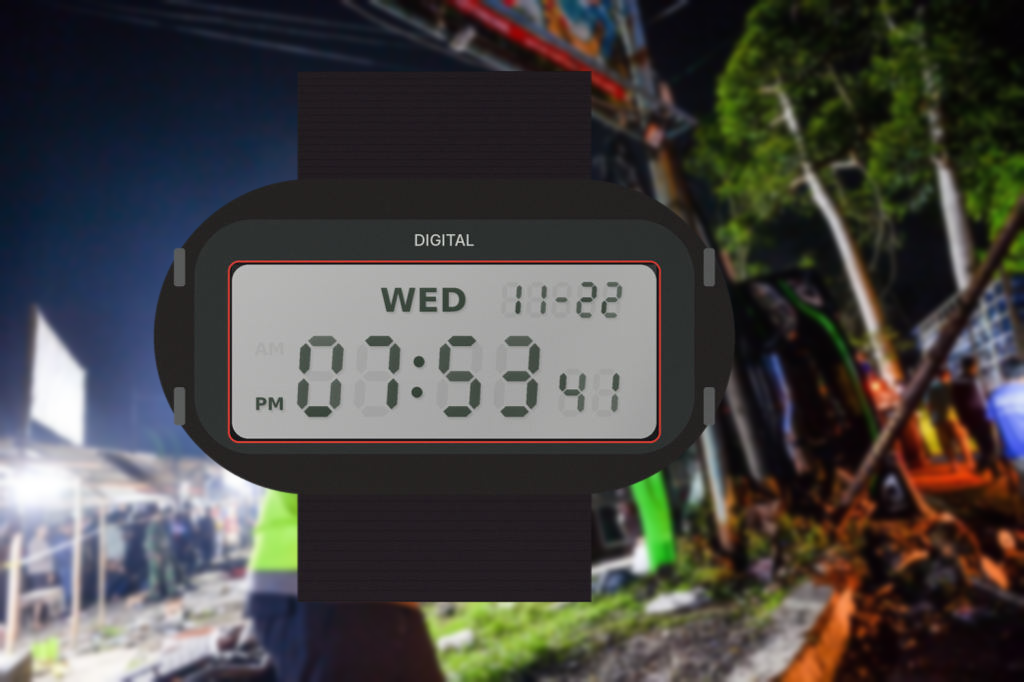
h=7 m=53 s=41
